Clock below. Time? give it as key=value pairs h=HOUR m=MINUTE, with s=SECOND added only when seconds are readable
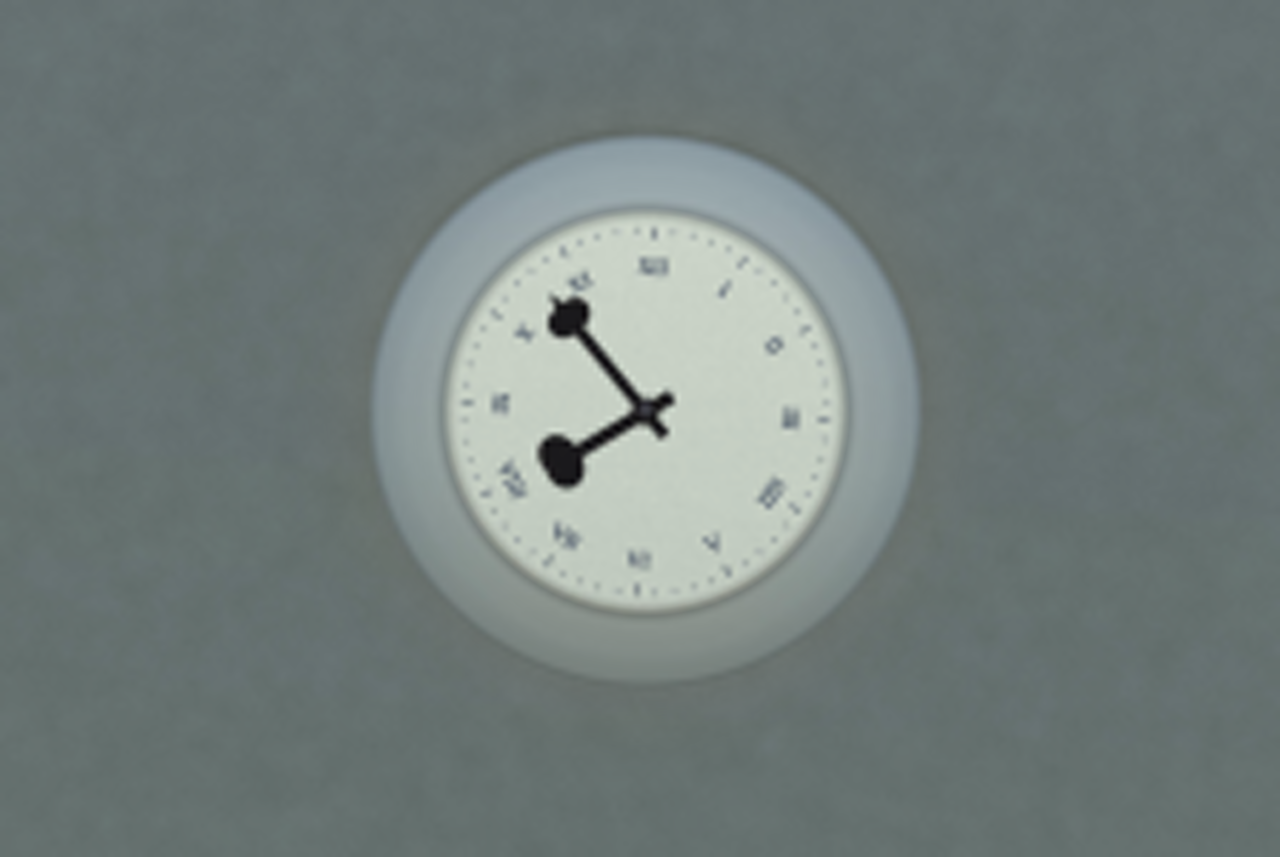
h=7 m=53
